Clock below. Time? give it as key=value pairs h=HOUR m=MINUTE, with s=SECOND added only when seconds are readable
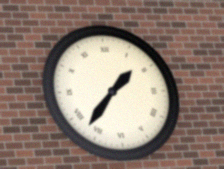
h=1 m=37
